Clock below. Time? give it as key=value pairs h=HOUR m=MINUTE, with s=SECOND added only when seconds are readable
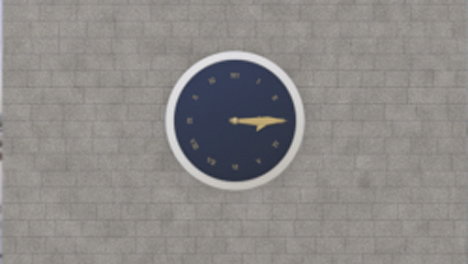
h=3 m=15
